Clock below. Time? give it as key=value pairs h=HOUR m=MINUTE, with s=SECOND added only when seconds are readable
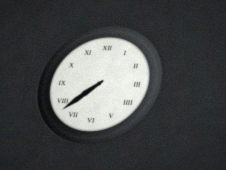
h=7 m=38
